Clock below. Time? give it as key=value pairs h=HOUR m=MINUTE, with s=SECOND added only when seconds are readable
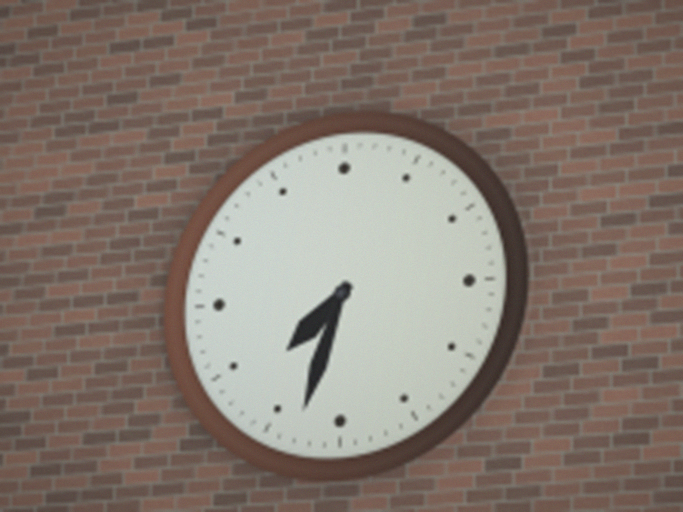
h=7 m=33
